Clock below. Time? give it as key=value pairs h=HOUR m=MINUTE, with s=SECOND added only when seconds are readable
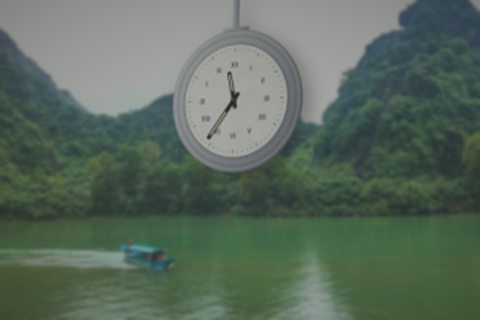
h=11 m=36
